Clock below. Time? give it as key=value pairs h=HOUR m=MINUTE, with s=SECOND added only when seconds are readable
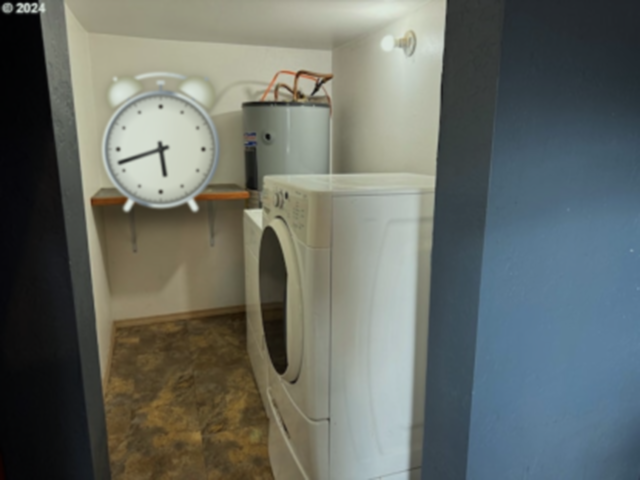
h=5 m=42
